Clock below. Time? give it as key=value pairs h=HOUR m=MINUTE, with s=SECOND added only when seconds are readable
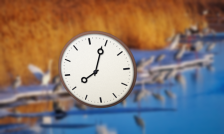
h=8 m=4
